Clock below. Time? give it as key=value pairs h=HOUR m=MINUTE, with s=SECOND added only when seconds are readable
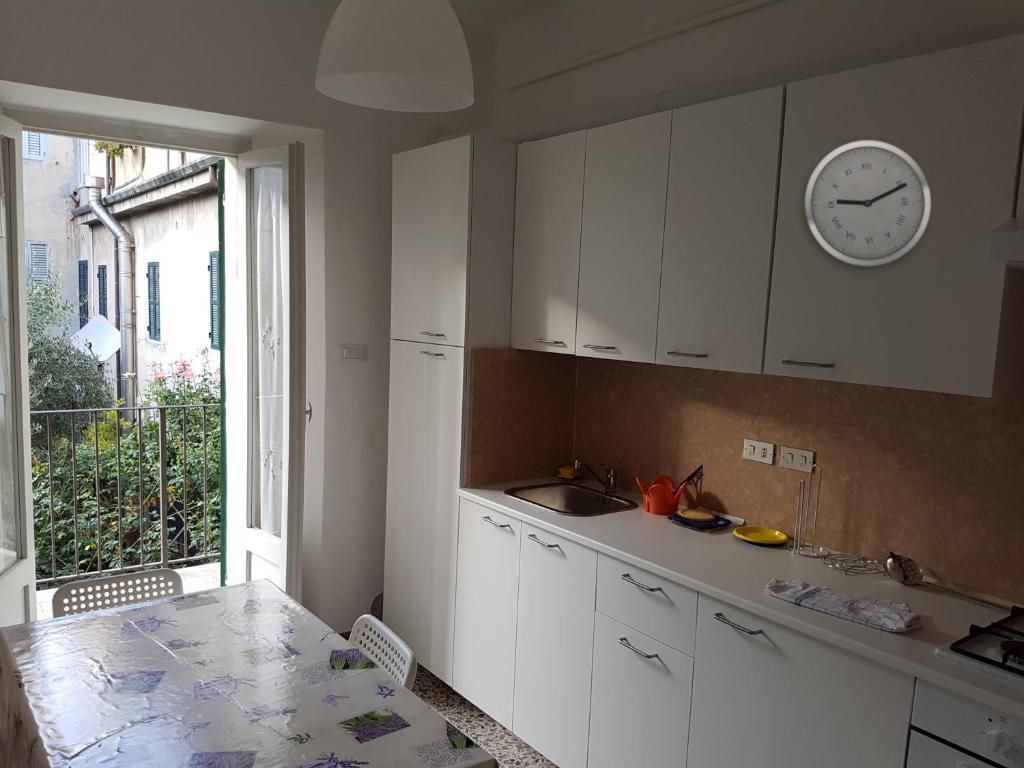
h=9 m=11
